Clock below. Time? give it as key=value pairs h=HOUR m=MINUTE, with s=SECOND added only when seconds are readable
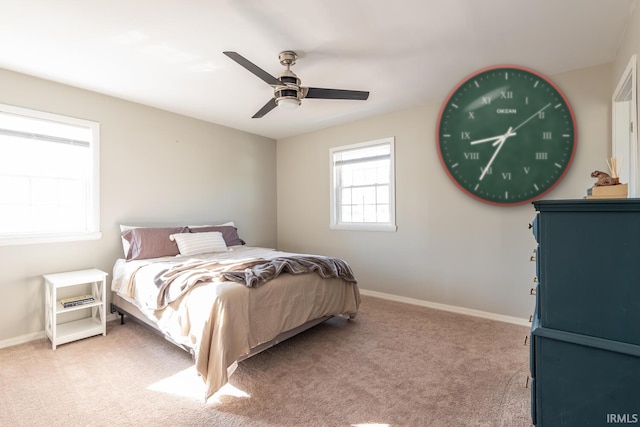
h=8 m=35 s=9
